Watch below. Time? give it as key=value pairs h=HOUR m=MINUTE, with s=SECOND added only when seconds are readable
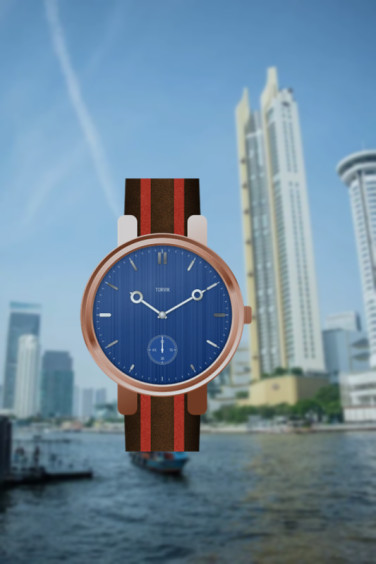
h=10 m=10
